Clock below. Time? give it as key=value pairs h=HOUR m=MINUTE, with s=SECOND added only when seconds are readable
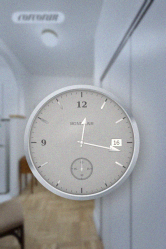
h=12 m=17
